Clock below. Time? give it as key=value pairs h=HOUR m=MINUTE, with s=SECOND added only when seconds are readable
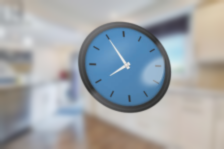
h=7 m=55
